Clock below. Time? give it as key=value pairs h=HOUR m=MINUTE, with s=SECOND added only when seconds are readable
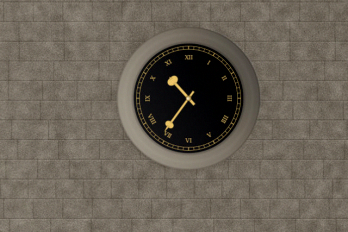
h=10 m=36
